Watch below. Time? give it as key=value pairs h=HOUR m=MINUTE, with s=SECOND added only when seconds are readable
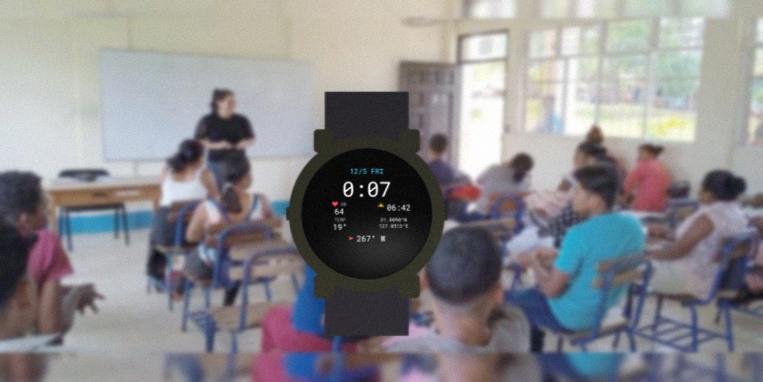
h=0 m=7
